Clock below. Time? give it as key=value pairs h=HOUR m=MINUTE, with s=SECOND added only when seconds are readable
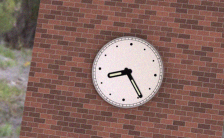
h=8 m=24
